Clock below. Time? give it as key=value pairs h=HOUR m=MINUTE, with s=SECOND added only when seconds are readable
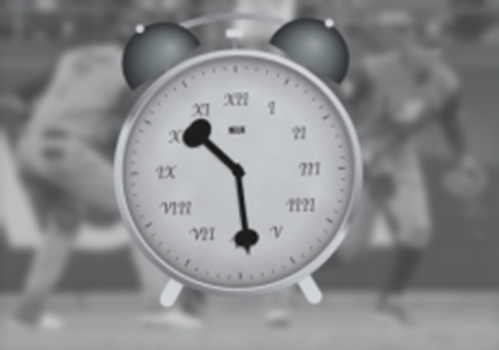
h=10 m=29
